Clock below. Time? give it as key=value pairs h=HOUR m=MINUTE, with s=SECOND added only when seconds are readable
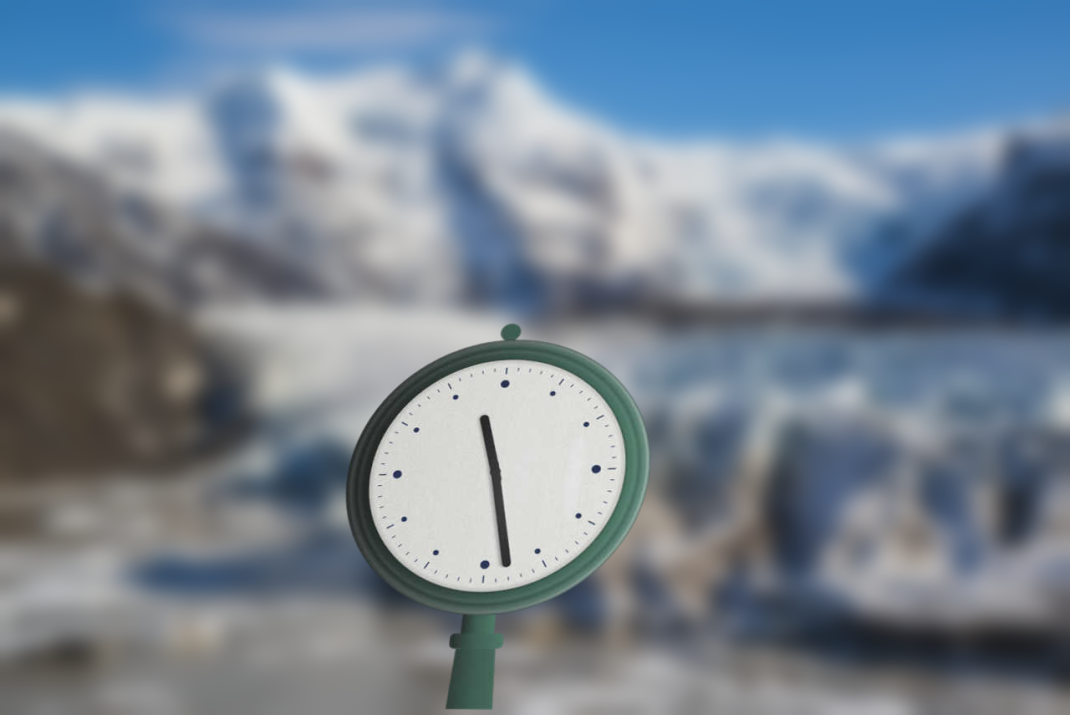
h=11 m=28
